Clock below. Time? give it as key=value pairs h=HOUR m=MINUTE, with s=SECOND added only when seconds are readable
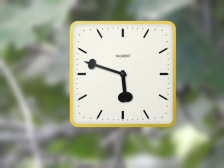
h=5 m=48
